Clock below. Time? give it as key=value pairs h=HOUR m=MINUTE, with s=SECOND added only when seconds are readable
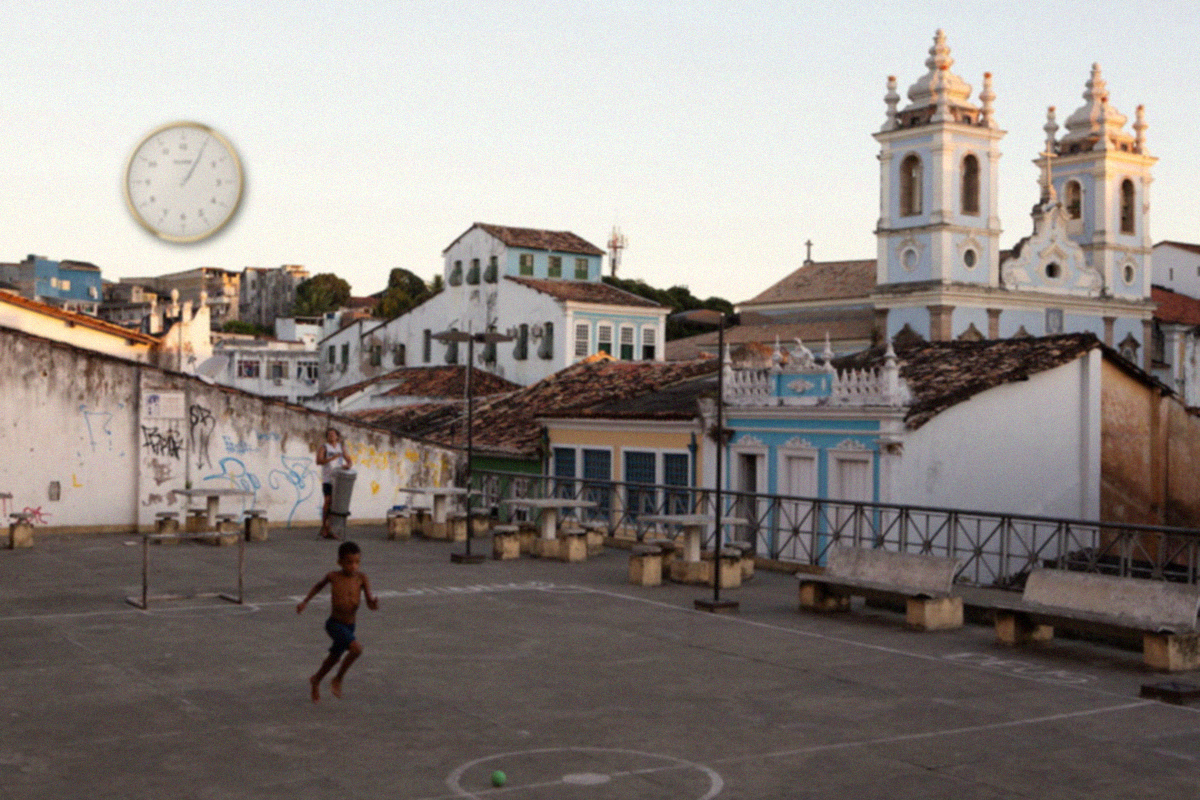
h=1 m=5
